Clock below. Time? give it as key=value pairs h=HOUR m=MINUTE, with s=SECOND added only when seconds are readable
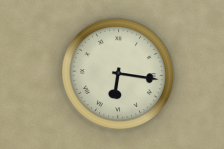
h=6 m=16
